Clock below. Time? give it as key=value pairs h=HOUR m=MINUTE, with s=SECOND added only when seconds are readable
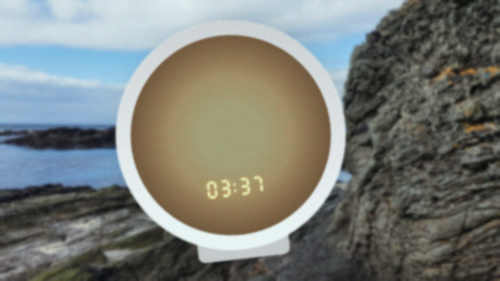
h=3 m=37
